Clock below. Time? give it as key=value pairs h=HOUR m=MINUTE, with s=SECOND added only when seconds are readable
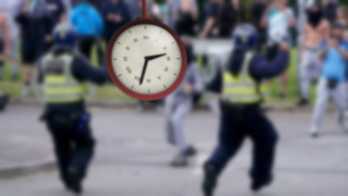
h=2 m=33
